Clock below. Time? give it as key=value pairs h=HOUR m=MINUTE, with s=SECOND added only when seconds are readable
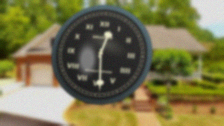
h=12 m=29
